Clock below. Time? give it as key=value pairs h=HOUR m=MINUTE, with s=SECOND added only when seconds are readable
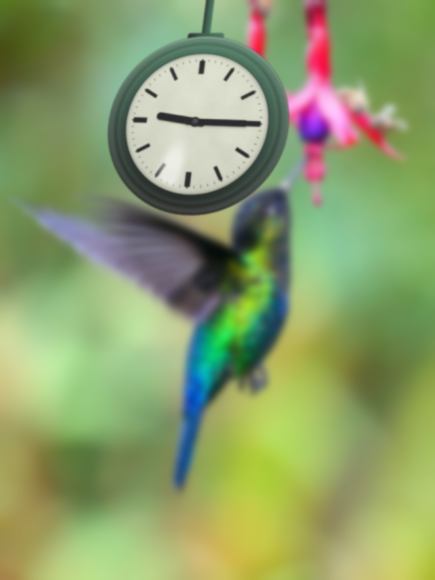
h=9 m=15
